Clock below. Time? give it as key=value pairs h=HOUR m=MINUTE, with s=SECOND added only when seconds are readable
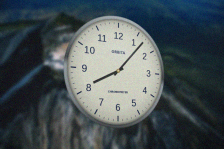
h=8 m=7
